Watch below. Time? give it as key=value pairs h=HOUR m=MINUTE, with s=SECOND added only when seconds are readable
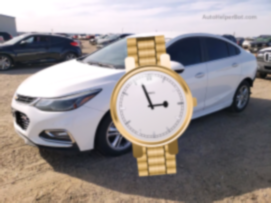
h=2 m=57
